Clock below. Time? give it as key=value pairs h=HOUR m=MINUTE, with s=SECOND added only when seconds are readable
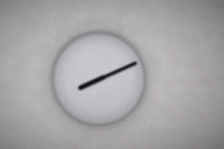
h=8 m=11
